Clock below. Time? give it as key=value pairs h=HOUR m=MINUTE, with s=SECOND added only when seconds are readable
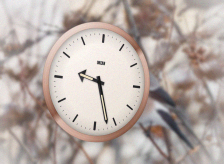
h=9 m=27
